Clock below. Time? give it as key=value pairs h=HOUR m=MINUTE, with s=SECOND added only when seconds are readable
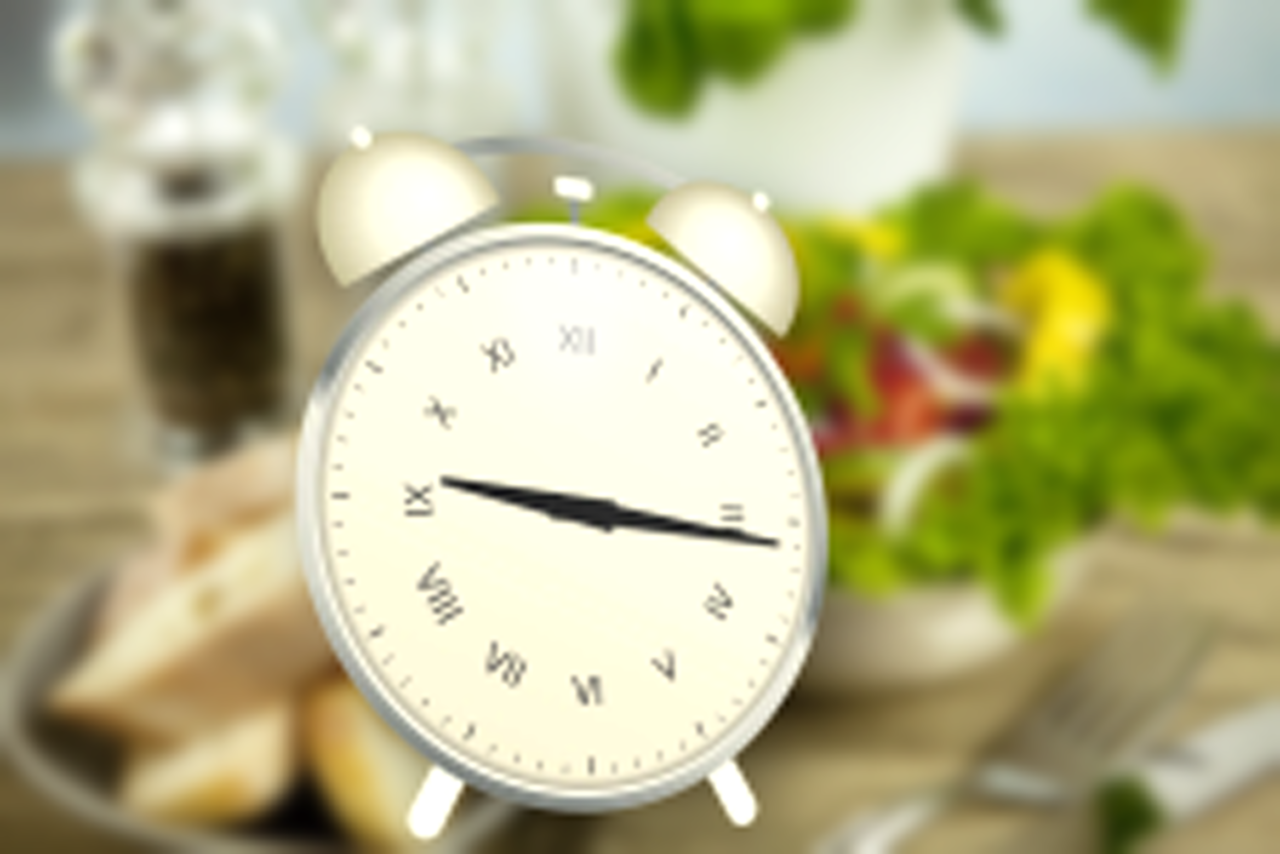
h=9 m=16
